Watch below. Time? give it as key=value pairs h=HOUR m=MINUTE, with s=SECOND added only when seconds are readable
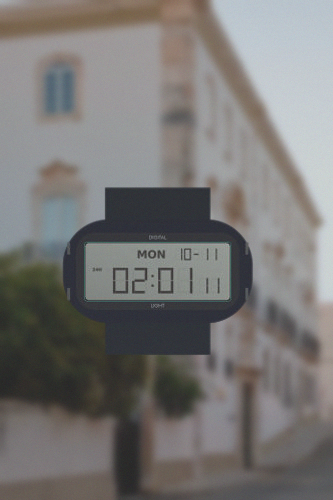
h=2 m=1 s=11
